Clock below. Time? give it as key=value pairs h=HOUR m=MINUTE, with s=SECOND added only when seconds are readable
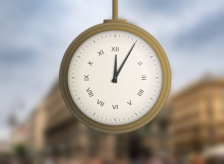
h=12 m=5
